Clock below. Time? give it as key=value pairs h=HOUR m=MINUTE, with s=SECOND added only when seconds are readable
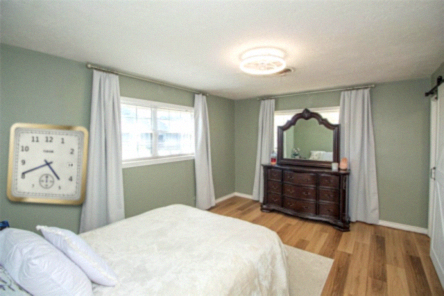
h=4 m=41
